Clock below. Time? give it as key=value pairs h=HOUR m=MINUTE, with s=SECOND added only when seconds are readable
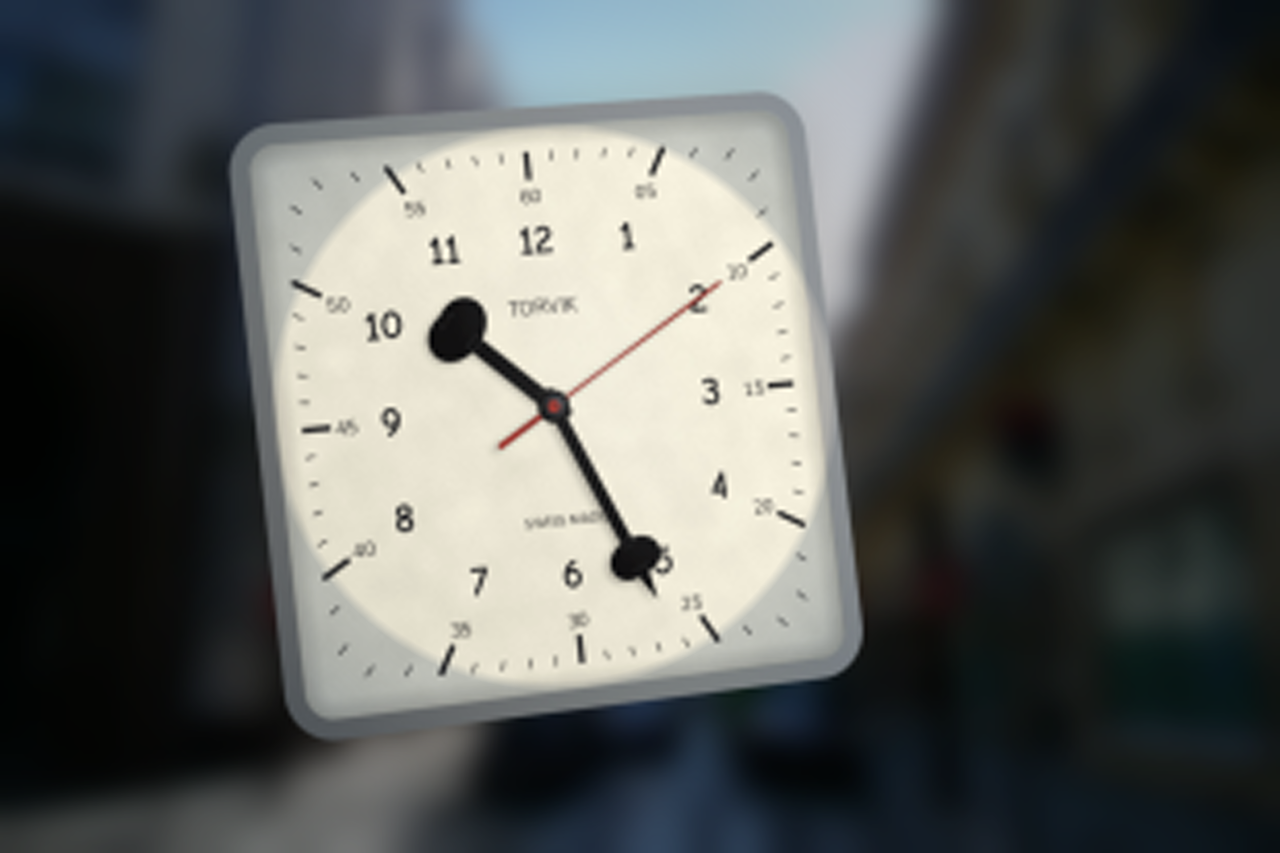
h=10 m=26 s=10
